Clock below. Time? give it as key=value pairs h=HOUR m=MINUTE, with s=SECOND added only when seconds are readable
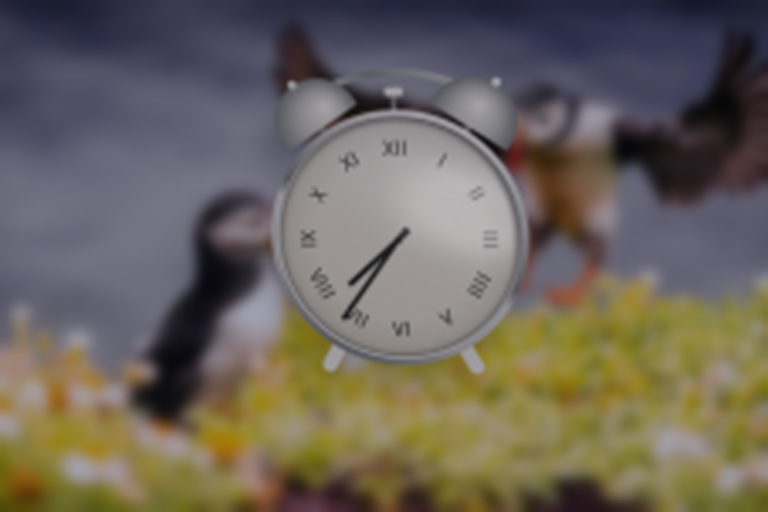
h=7 m=36
